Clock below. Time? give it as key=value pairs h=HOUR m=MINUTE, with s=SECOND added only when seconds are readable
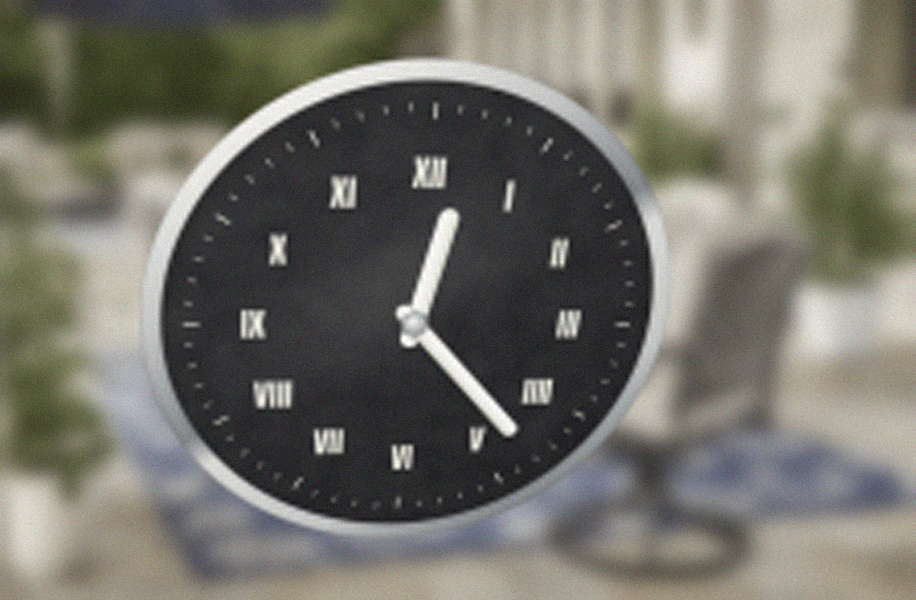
h=12 m=23
